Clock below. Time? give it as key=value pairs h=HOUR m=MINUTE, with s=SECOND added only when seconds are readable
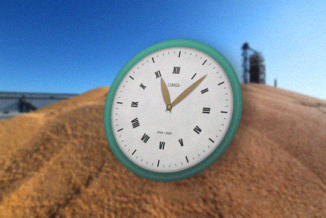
h=11 m=7
